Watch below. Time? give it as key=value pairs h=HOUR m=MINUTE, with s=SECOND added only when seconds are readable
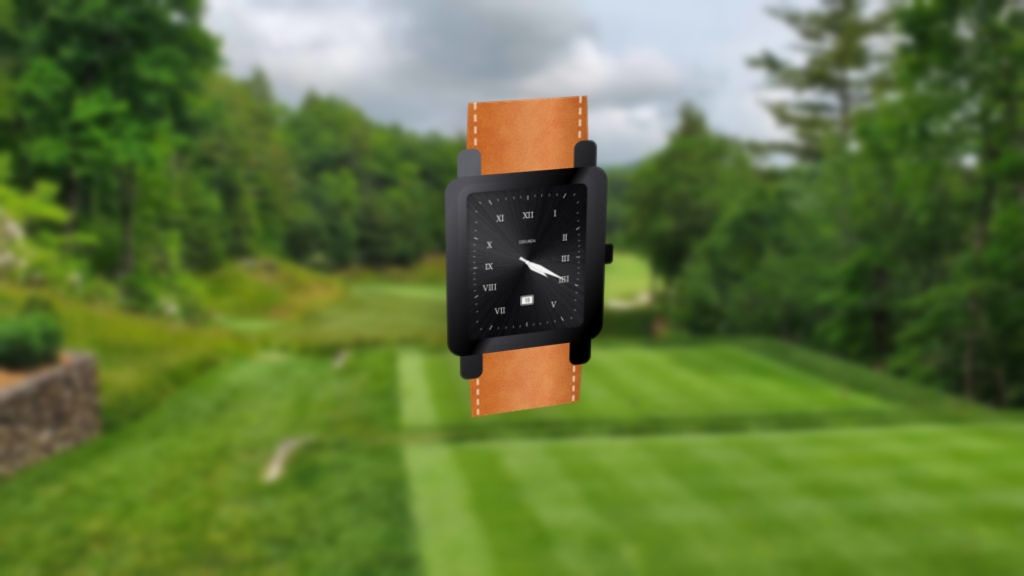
h=4 m=20
